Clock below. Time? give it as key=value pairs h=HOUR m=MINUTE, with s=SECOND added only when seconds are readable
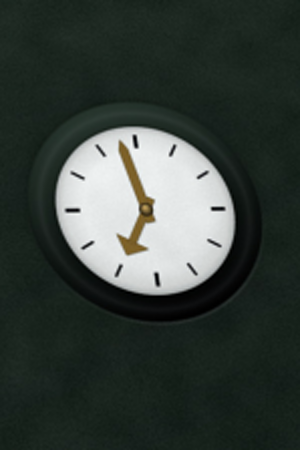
h=6 m=58
